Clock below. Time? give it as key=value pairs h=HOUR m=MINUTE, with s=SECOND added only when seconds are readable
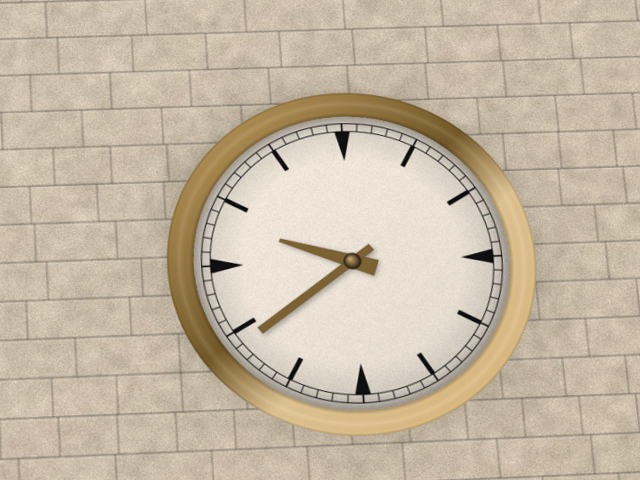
h=9 m=39
